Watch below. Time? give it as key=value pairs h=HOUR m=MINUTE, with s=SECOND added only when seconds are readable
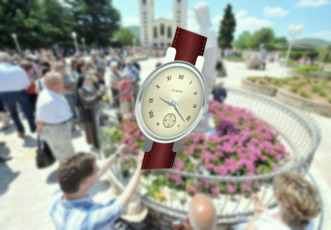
h=9 m=22
